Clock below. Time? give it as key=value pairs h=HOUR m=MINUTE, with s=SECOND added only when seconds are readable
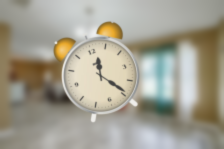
h=12 m=24
